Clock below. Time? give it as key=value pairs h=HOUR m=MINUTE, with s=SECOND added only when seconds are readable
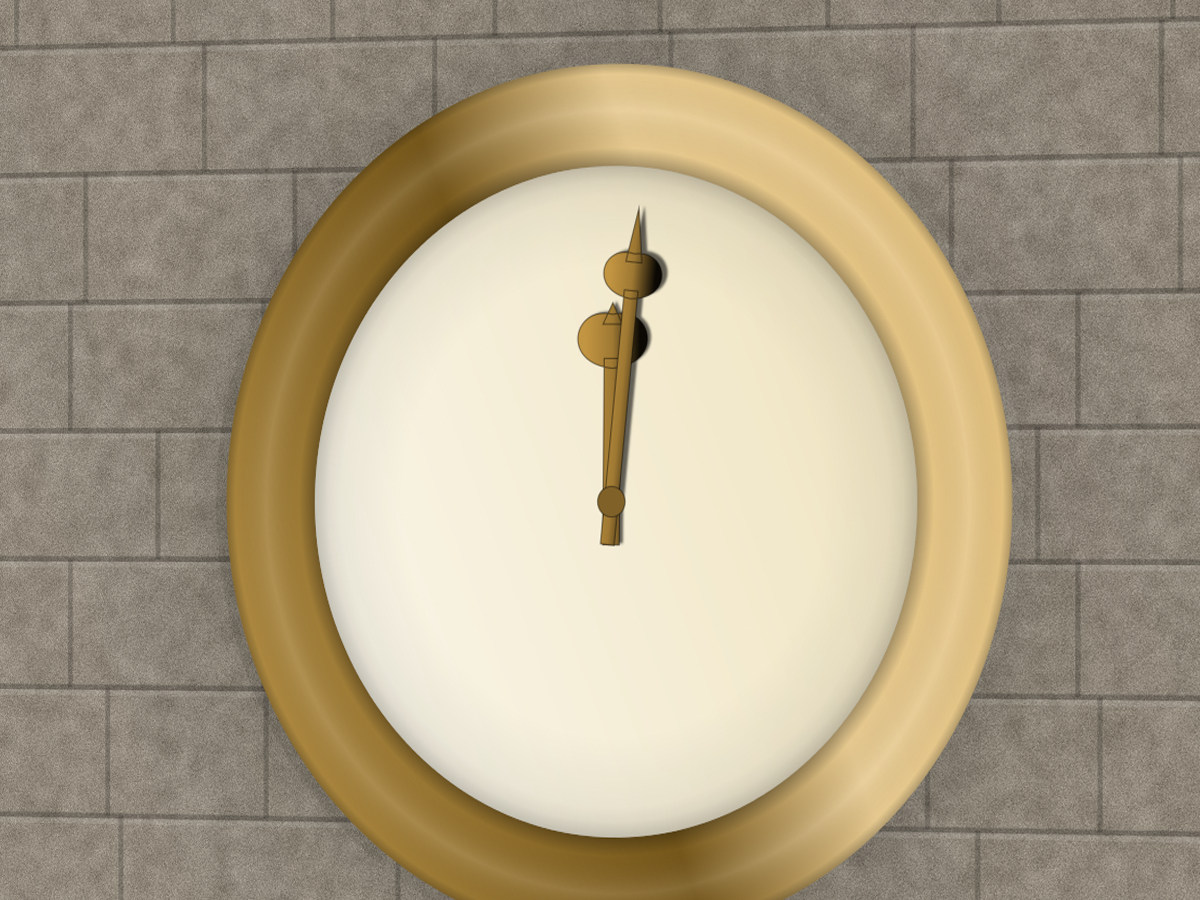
h=12 m=1
